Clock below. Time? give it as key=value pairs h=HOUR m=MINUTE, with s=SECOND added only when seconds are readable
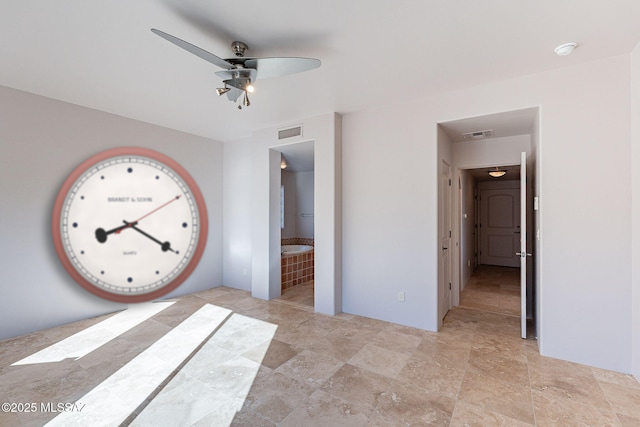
h=8 m=20 s=10
